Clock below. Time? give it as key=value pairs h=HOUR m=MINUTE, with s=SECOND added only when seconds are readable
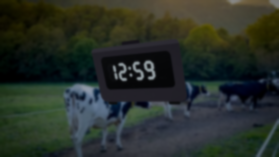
h=12 m=59
